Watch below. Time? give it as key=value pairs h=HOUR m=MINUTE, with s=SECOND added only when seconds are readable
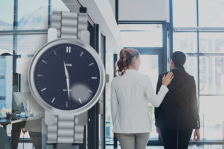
h=11 m=29
